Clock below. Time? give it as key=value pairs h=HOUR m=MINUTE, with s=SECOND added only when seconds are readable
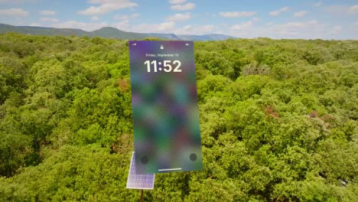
h=11 m=52
